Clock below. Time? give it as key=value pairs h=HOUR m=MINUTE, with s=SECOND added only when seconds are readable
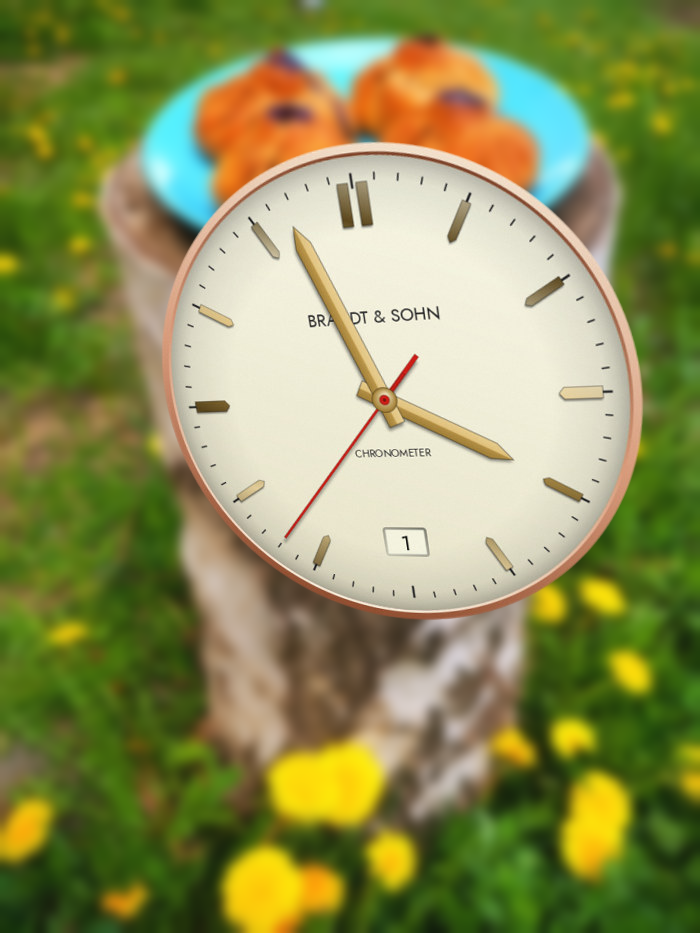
h=3 m=56 s=37
